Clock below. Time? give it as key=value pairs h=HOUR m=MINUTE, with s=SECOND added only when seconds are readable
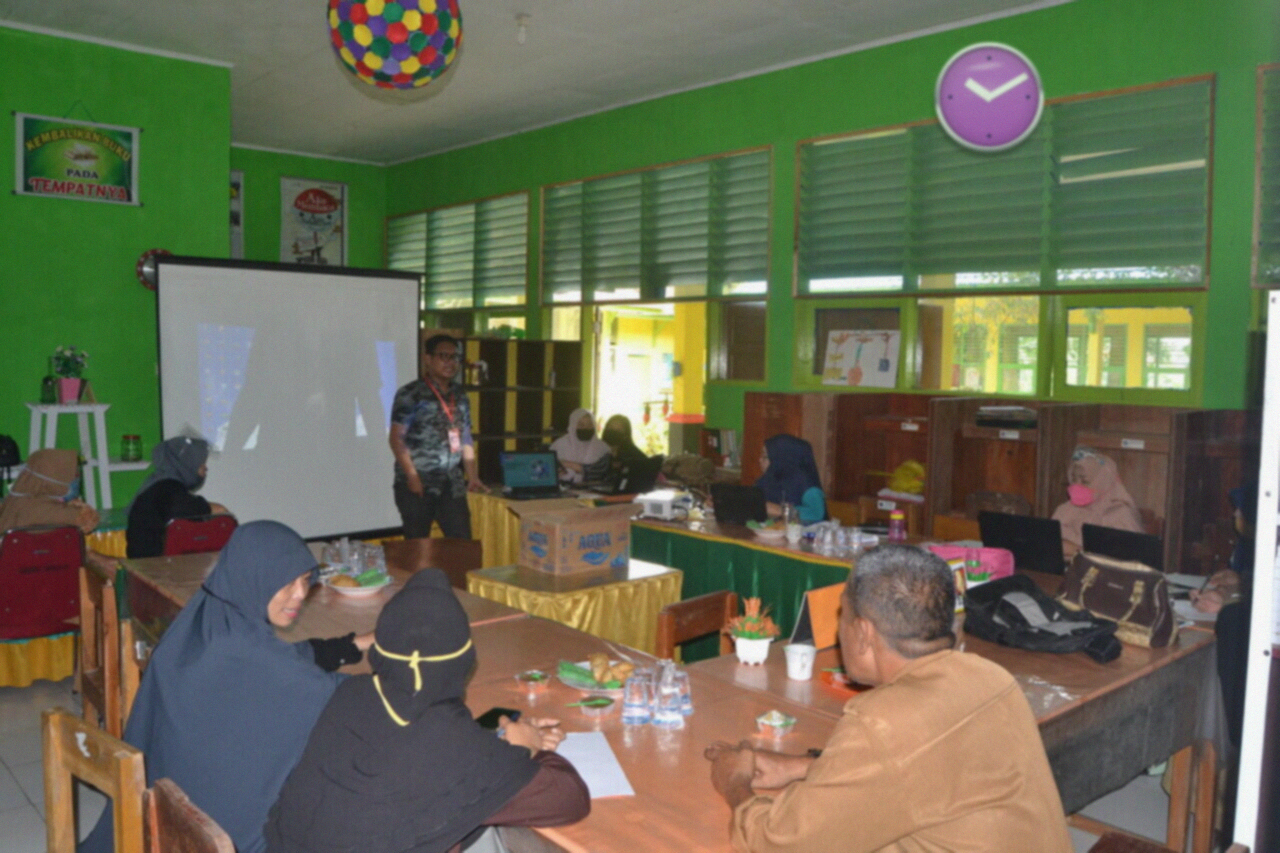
h=10 m=10
